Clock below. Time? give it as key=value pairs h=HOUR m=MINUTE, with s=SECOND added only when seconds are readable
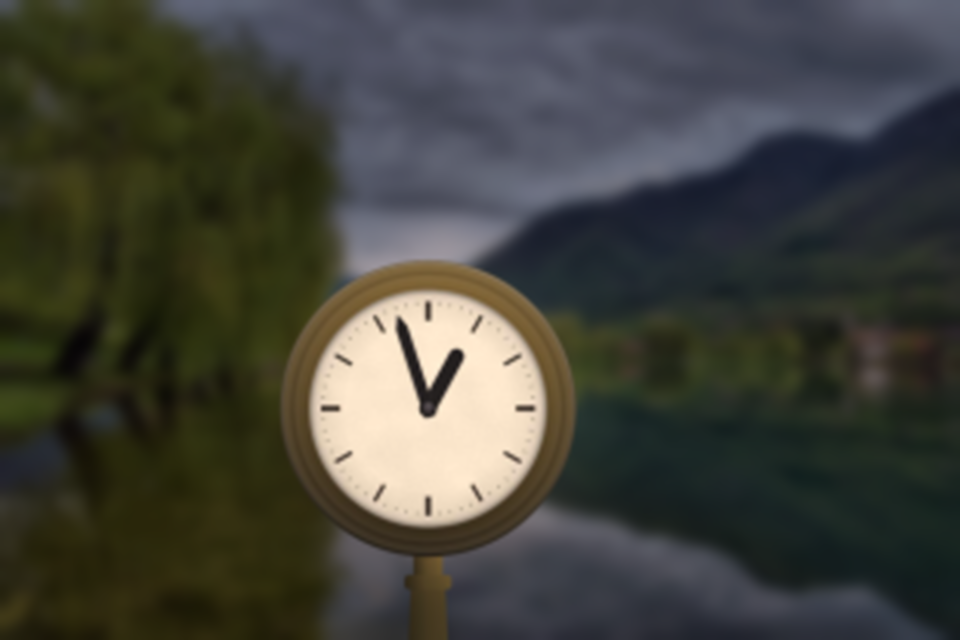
h=12 m=57
